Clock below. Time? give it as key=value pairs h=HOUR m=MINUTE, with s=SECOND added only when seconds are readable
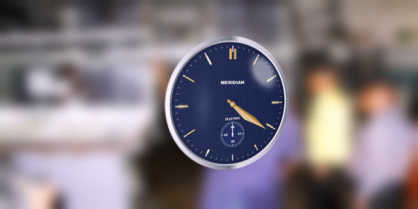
h=4 m=21
